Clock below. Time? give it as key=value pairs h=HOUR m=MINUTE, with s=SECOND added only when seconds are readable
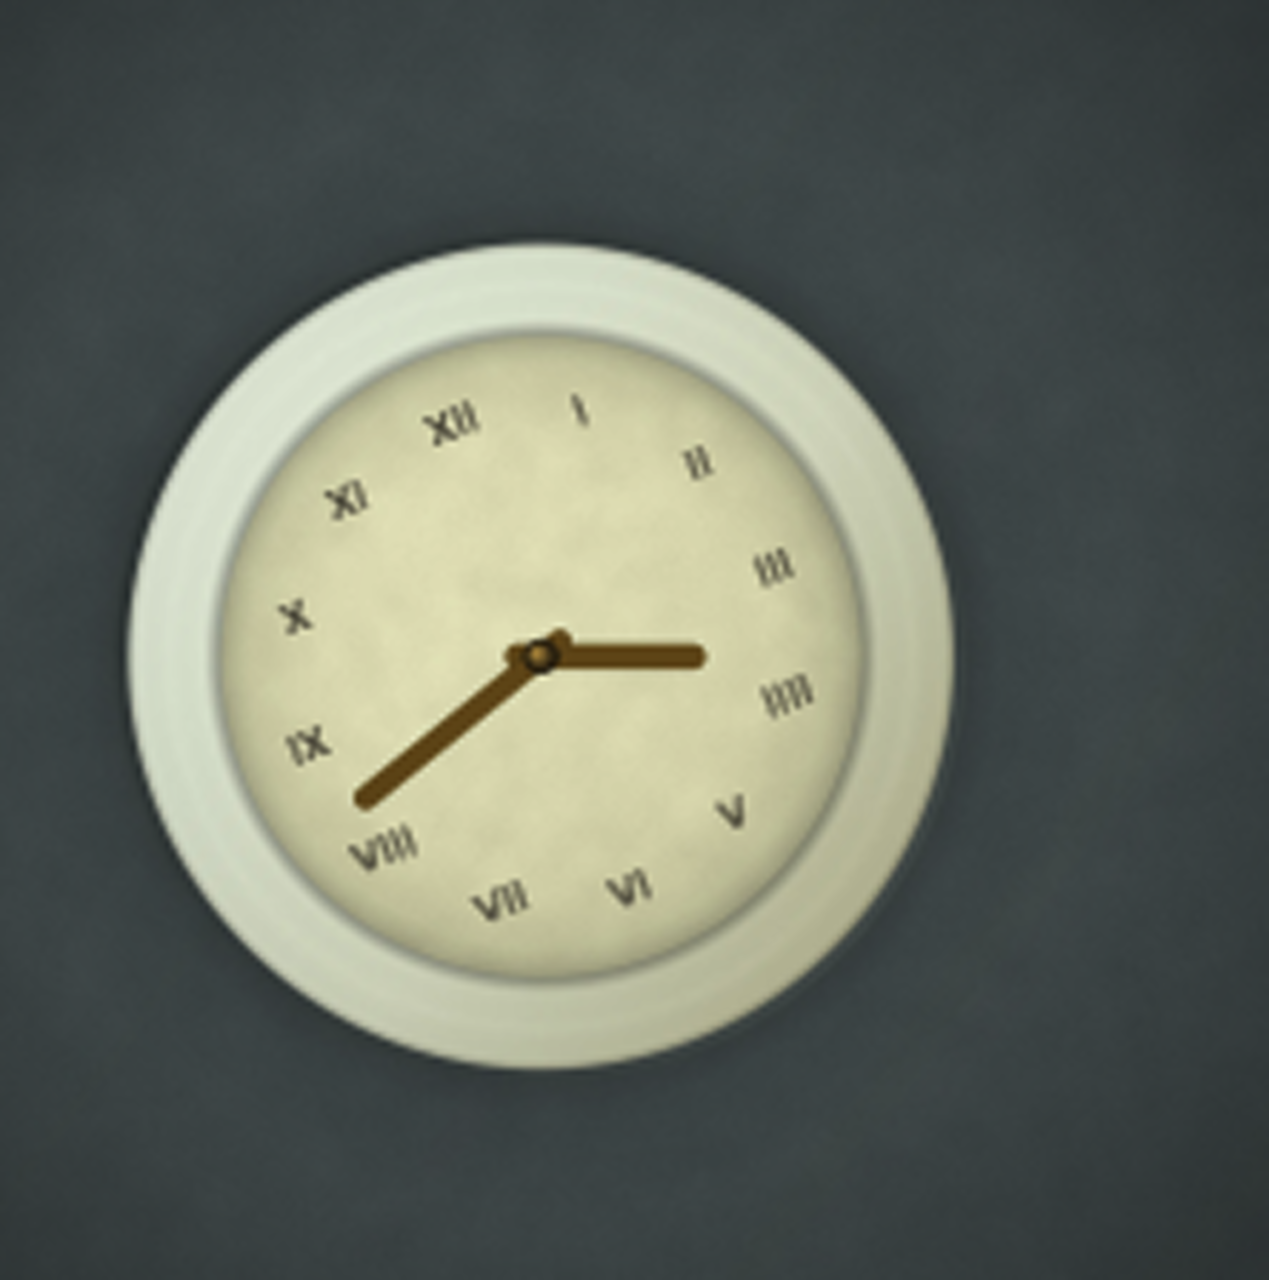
h=3 m=42
